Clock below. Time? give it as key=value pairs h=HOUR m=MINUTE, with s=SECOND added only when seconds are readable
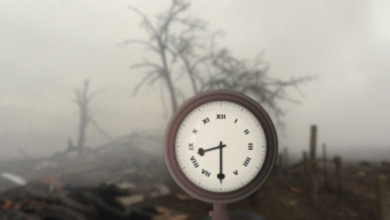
h=8 m=30
